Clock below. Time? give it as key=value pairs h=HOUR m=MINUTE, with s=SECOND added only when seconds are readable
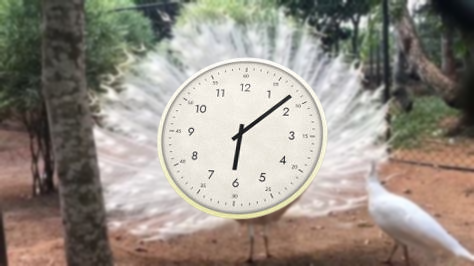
h=6 m=8
